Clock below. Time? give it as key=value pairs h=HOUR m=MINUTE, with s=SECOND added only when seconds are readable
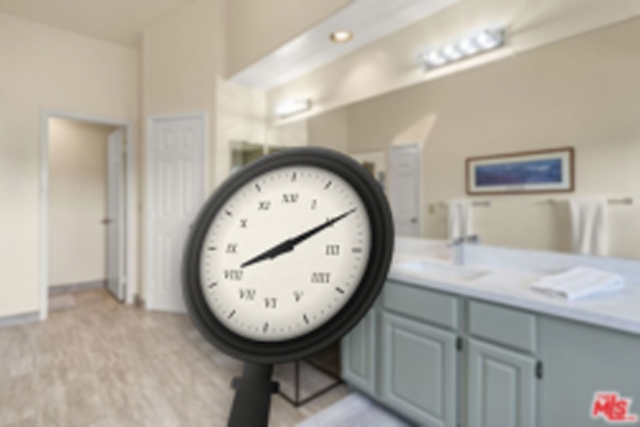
h=8 m=10
